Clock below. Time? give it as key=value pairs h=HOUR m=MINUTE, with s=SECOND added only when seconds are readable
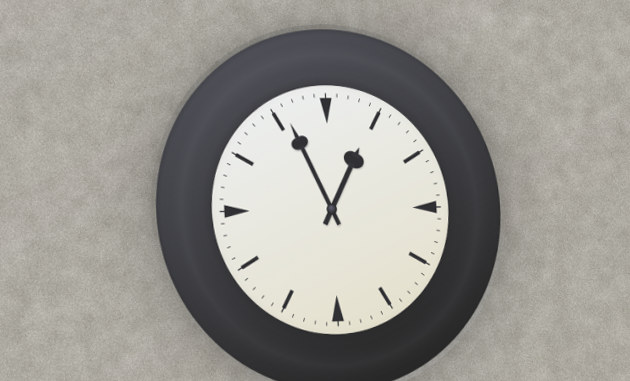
h=12 m=56
